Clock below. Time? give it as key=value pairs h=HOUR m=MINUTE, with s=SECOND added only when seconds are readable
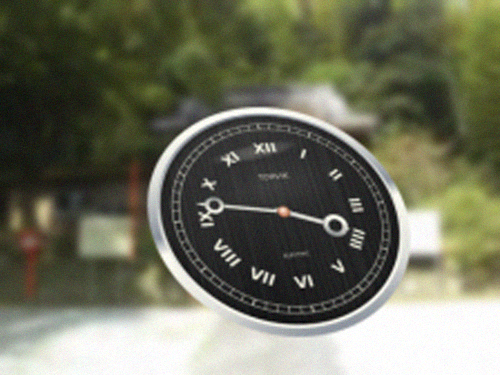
h=3 m=47
